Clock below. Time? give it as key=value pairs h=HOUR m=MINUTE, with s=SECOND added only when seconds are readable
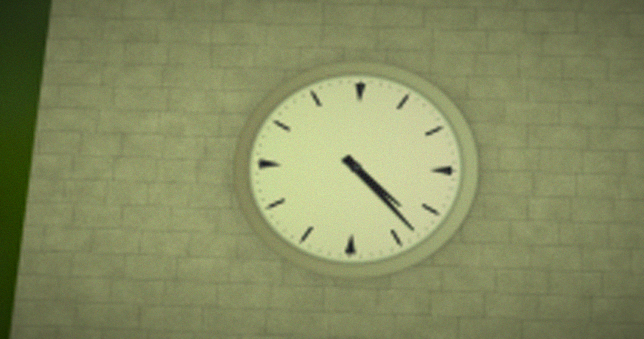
h=4 m=23
